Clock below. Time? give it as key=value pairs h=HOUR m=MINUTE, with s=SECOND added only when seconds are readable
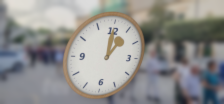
h=1 m=0
